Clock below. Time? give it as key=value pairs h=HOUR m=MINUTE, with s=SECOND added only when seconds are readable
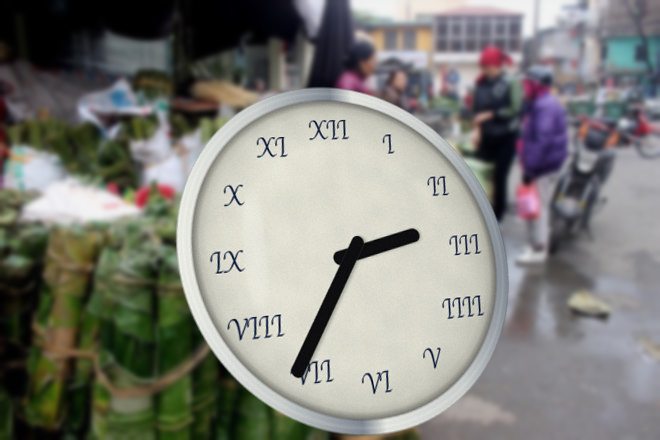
h=2 m=36
